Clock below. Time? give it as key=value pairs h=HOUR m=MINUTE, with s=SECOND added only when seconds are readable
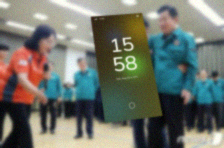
h=15 m=58
